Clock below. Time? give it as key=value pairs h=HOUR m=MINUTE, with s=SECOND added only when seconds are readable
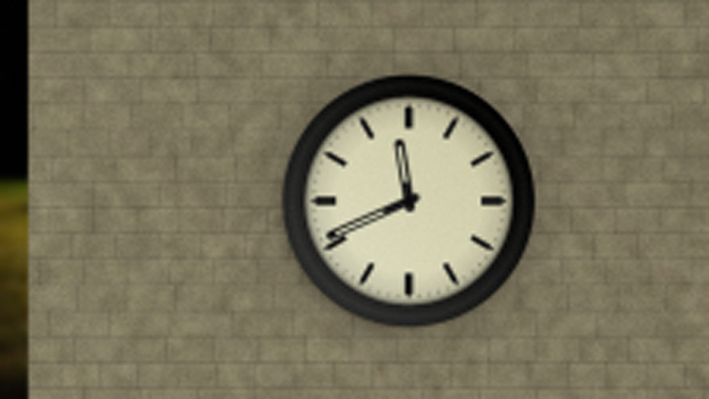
h=11 m=41
